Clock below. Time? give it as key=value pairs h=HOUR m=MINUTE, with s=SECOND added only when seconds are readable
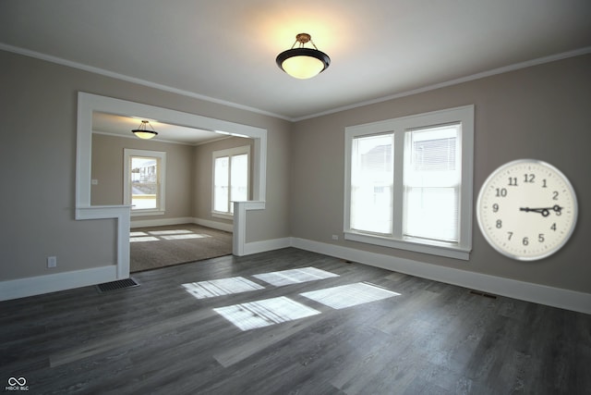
h=3 m=14
